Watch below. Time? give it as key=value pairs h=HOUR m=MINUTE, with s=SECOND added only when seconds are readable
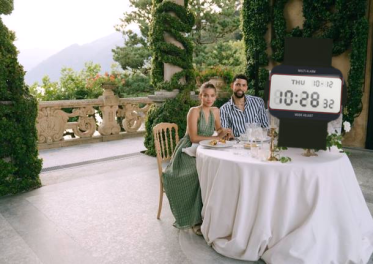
h=10 m=28 s=32
